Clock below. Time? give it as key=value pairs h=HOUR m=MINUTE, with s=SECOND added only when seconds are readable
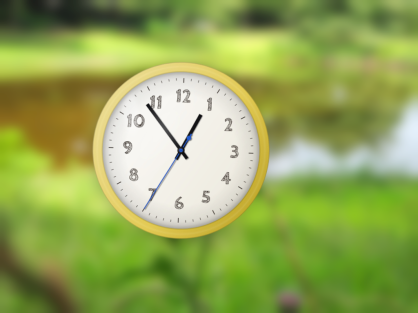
h=12 m=53 s=35
